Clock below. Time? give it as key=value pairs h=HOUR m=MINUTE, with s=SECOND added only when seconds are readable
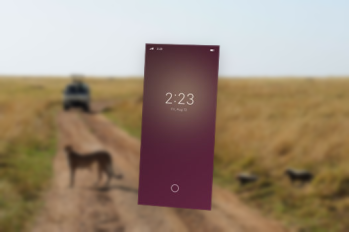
h=2 m=23
